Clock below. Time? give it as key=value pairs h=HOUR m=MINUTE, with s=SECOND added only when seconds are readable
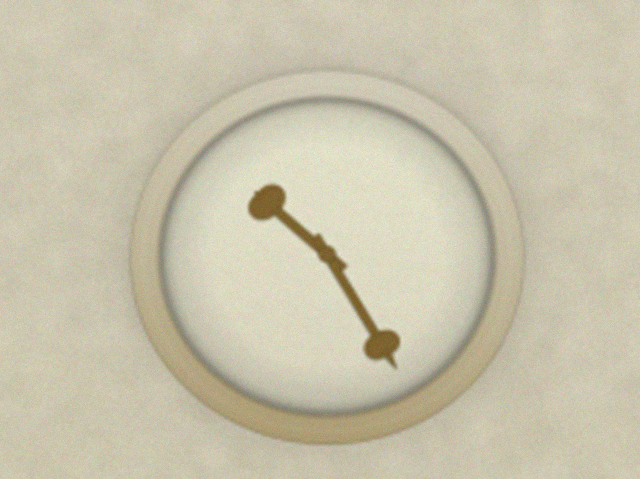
h=10 m=25
